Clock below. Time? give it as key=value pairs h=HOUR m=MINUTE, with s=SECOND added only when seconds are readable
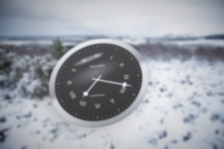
h=7 m=18
